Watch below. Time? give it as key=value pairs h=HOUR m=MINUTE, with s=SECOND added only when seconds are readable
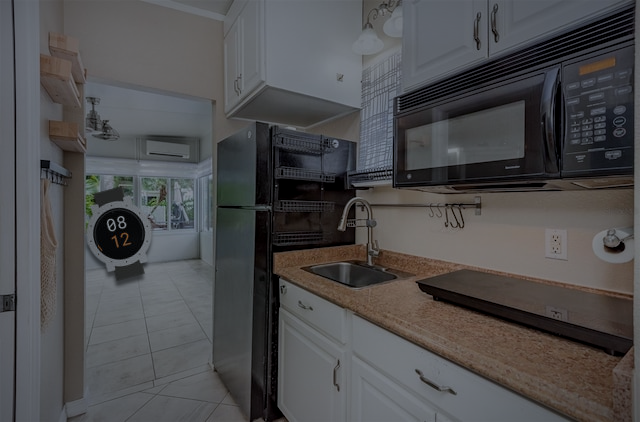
h=8 m=12
